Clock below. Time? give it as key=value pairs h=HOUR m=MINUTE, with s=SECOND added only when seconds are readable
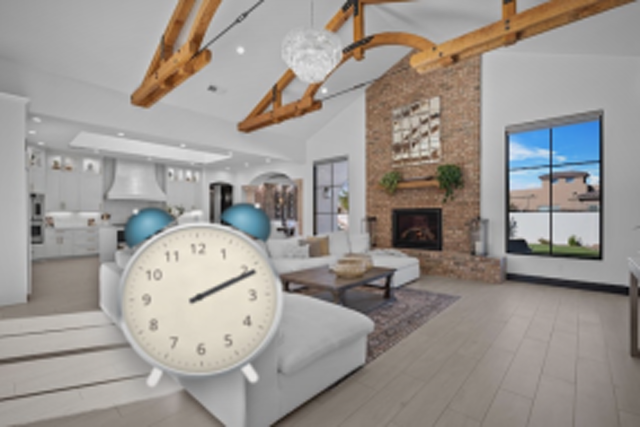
h=2 m=11
